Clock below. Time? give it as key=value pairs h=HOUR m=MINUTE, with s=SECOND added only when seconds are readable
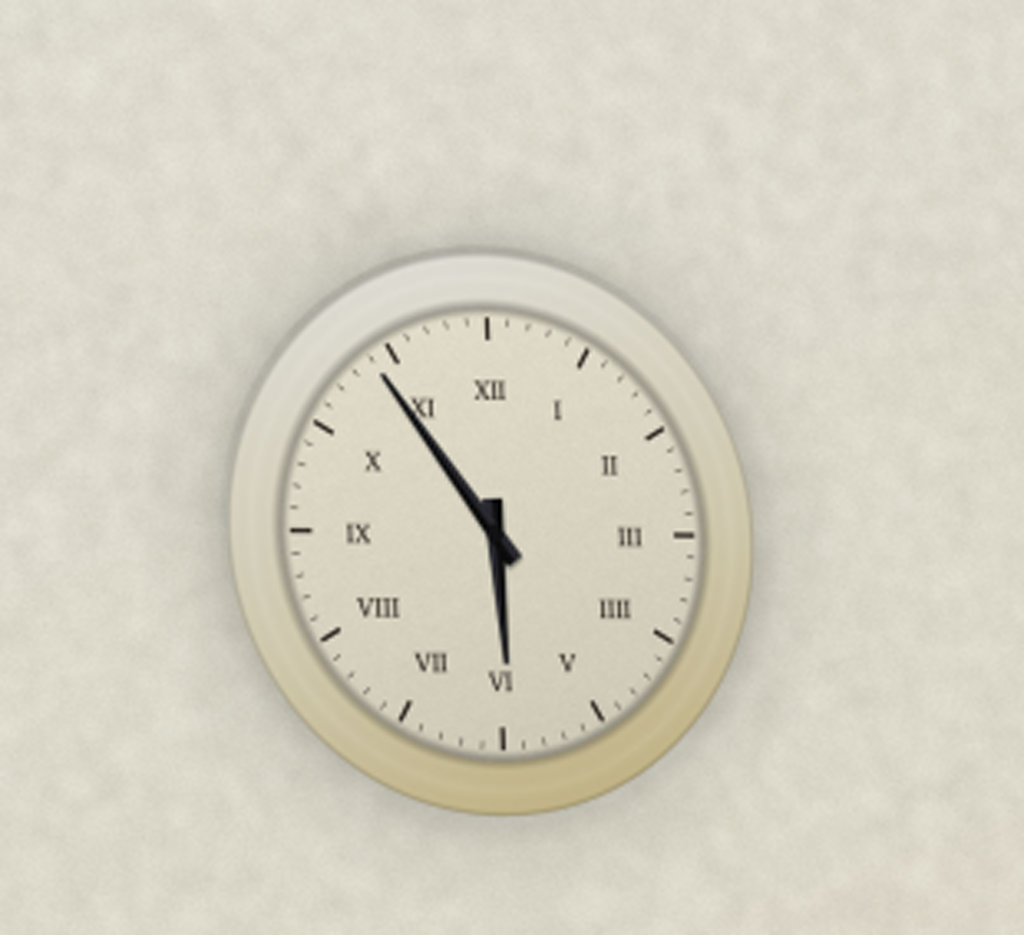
h=5 m=54
